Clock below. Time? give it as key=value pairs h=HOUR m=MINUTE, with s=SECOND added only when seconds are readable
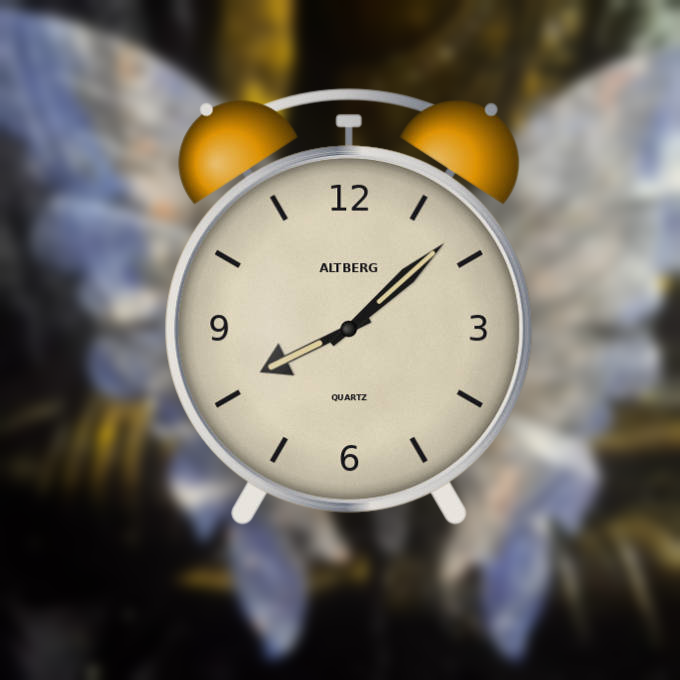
h=8 m=8
